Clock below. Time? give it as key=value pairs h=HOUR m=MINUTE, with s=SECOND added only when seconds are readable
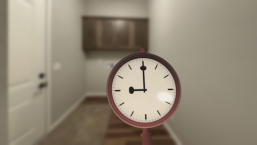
h=9 m=0
